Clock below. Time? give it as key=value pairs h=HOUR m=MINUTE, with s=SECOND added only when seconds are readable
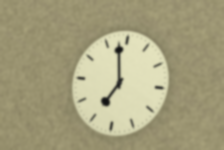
h=6 m=58
